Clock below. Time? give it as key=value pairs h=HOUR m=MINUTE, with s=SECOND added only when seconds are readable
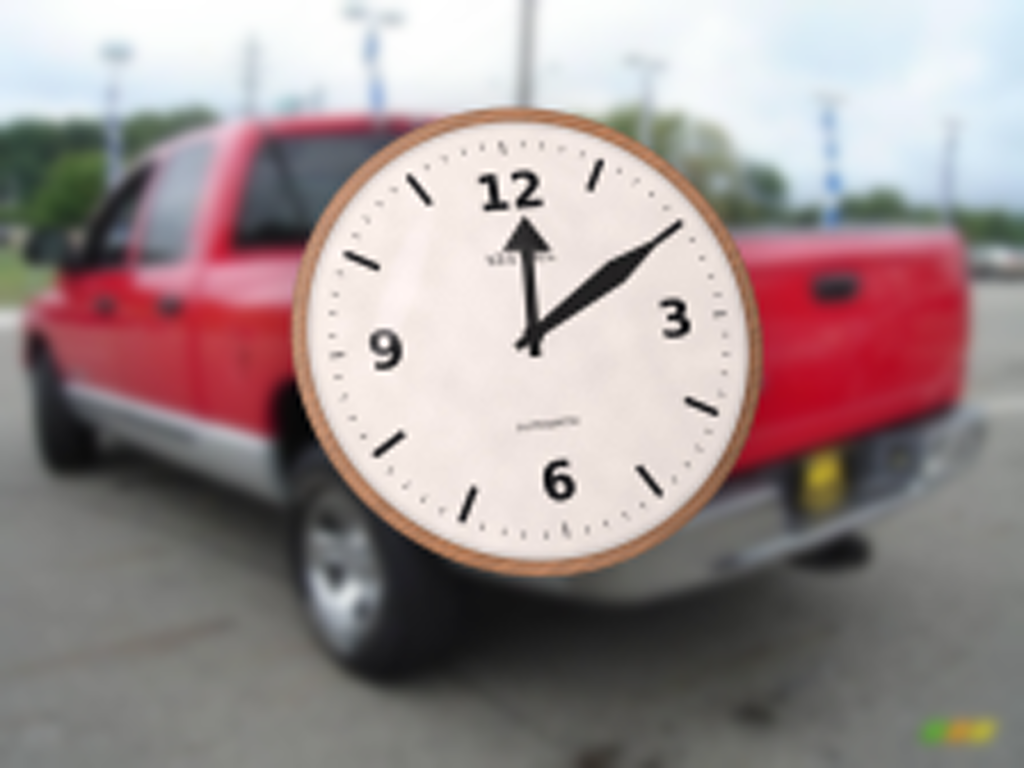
h=12 m=10
